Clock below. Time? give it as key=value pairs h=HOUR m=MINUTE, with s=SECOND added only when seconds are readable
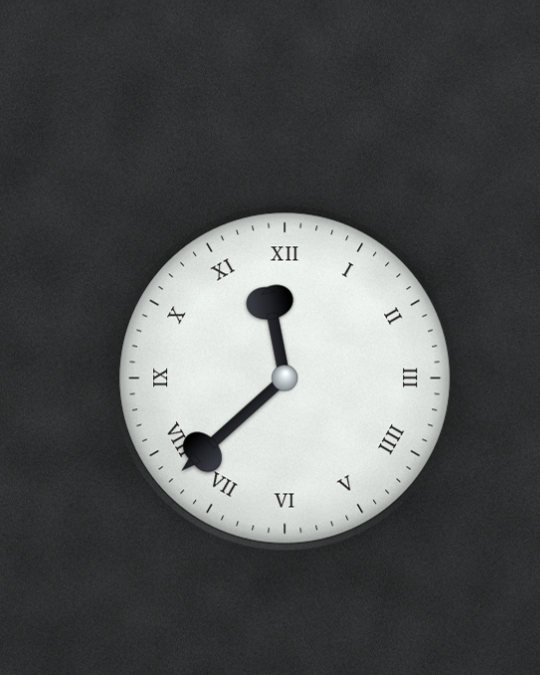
h=11 m=38
